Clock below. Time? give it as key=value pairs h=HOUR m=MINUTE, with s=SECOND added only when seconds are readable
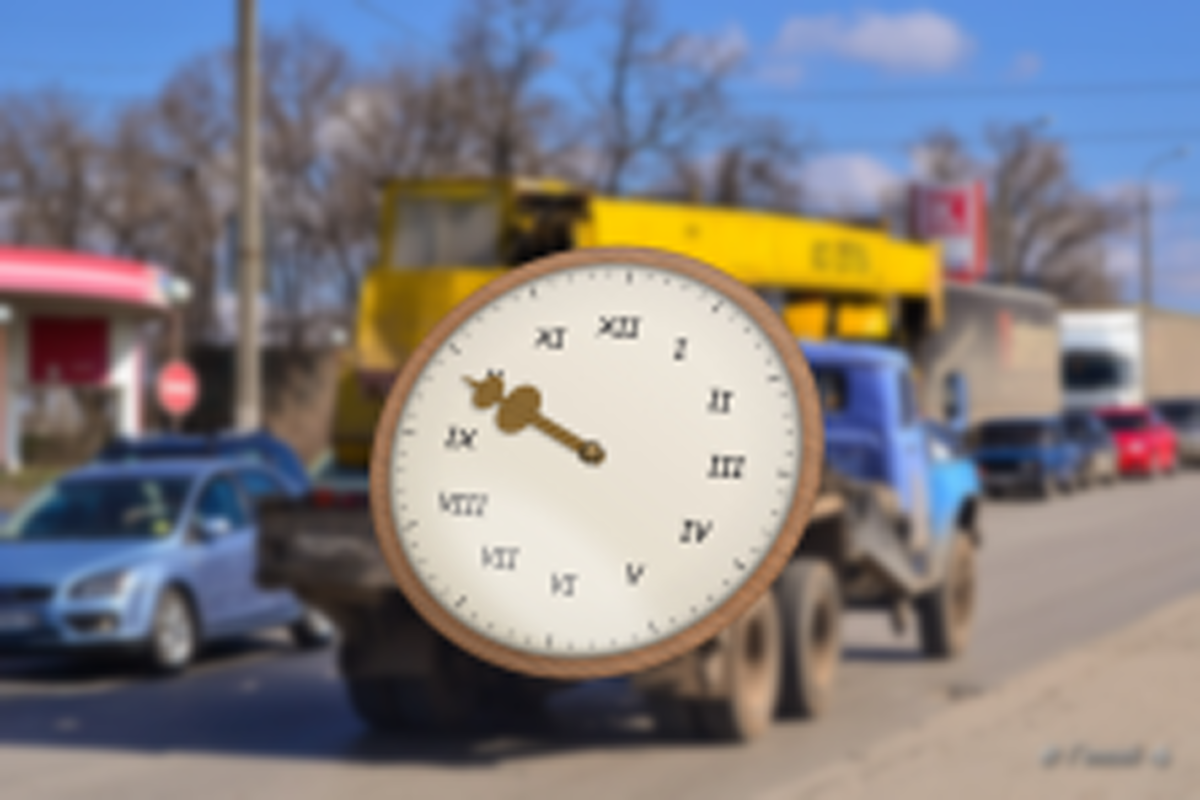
h=9 m=49
